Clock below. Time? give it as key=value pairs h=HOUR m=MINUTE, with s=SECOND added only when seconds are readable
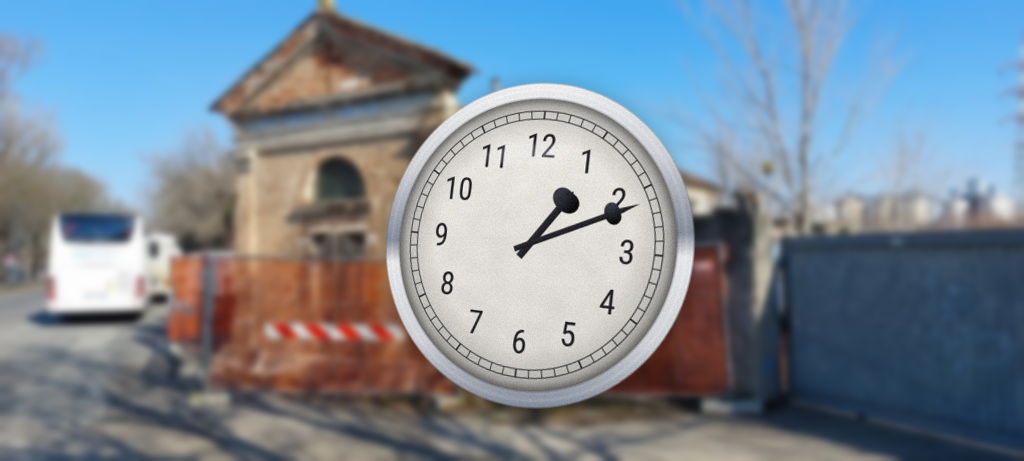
h=1 m=11
